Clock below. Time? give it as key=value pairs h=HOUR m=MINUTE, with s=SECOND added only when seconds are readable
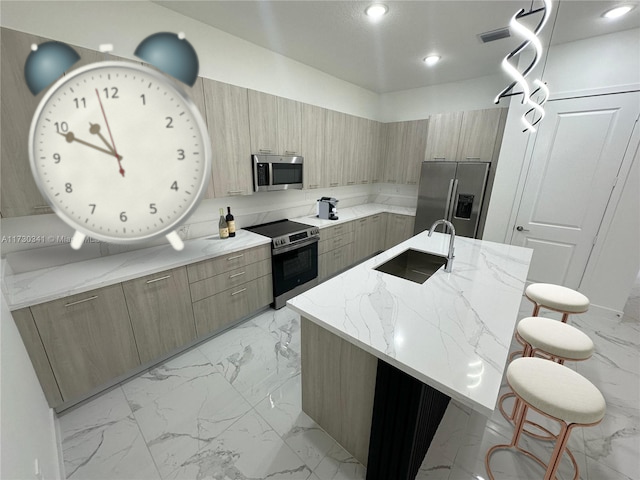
h=10 m=48 s=58
